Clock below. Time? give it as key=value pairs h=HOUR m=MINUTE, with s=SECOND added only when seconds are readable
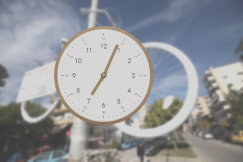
h=7 m=4
